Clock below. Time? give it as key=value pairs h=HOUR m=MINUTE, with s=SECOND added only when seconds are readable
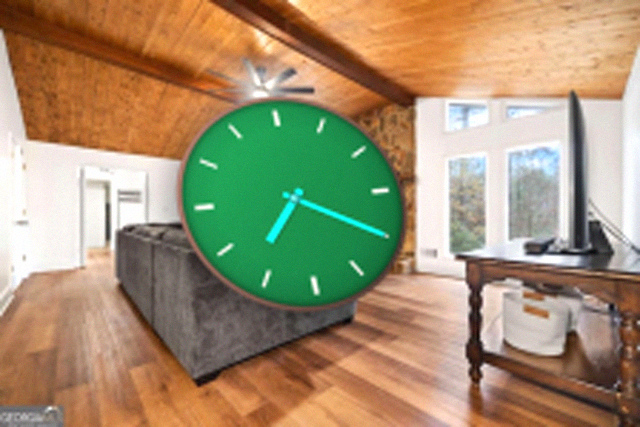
h=7 m=20
